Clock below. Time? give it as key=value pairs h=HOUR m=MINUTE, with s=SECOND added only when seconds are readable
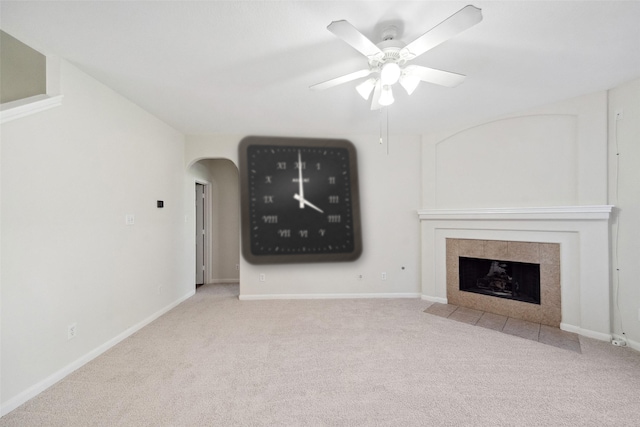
h=4 m=0
